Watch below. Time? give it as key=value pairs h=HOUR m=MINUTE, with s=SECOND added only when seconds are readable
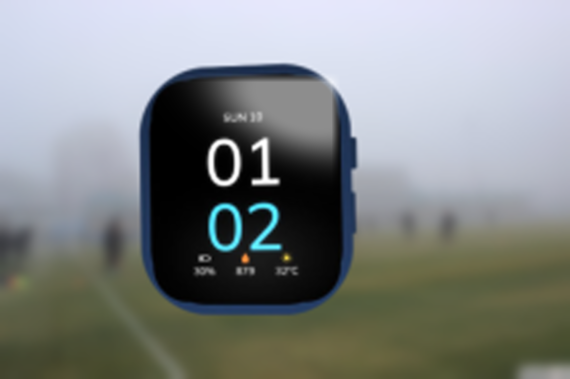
h=1 m=2
